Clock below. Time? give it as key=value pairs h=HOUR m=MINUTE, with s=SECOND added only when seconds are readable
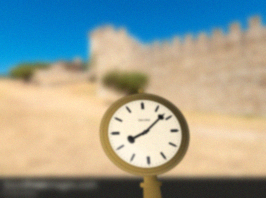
h=8 m=8
